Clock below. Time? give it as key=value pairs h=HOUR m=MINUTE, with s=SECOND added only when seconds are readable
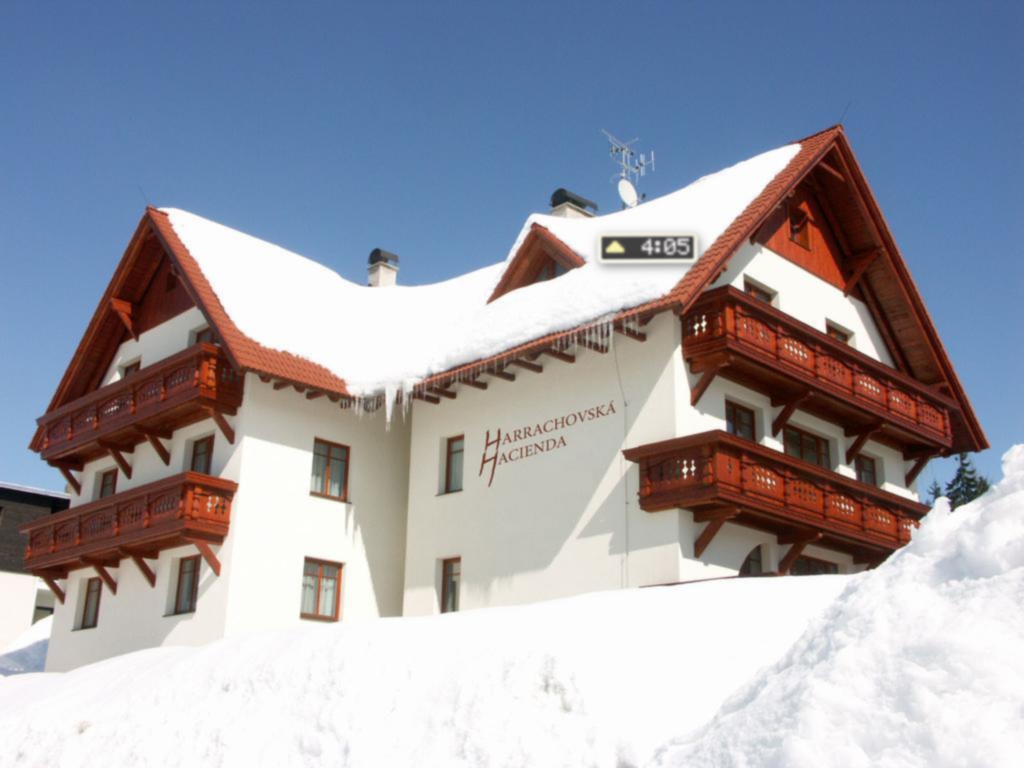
h=4 m=5
